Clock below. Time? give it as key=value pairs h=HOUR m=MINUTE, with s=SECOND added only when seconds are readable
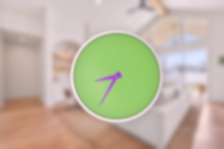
h=8 m=35
